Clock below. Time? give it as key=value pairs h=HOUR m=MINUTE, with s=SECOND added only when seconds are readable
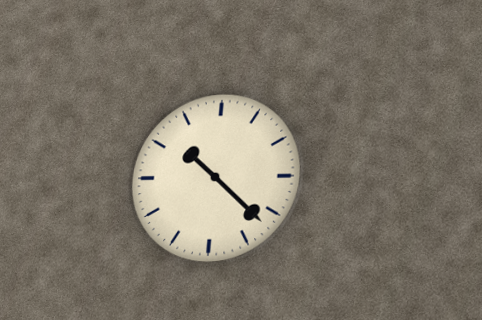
h=10 m=22
